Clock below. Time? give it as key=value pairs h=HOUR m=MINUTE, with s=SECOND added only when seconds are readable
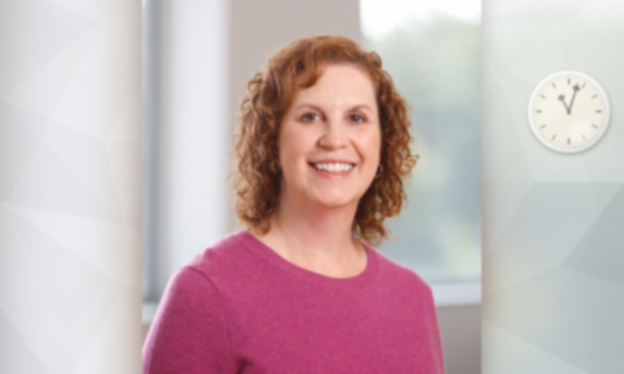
h=11 m=3
